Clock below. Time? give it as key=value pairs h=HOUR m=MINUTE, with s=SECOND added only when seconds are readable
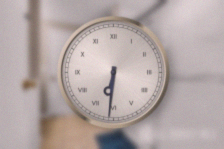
h=6 m=31
